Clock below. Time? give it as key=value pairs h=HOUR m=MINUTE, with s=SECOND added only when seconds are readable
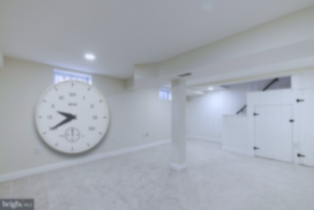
h=9 m=40
